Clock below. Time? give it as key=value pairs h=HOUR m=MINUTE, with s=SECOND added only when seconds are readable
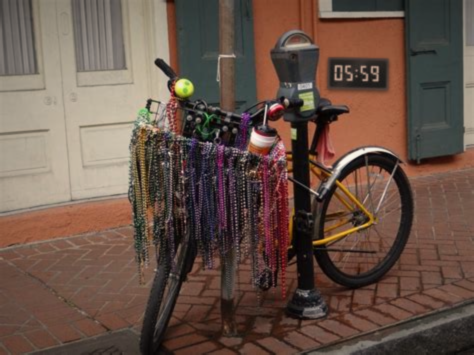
h=5 m=59
